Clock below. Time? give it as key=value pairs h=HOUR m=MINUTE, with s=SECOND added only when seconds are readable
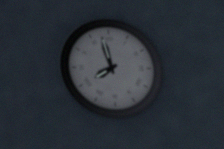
h=7 m=58
